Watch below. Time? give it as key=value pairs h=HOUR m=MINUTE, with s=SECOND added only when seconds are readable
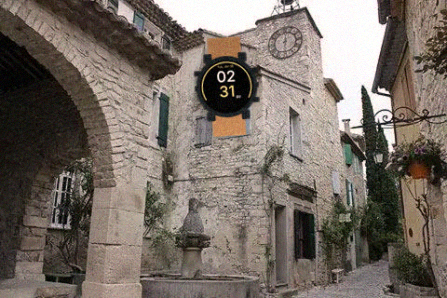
h=2 m=31
